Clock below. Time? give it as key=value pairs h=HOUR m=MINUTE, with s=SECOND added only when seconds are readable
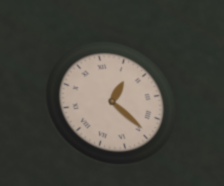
h=1 m=24
